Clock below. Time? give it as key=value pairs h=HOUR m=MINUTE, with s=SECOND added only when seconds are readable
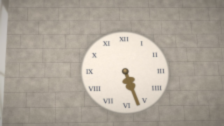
h=5 m=27
